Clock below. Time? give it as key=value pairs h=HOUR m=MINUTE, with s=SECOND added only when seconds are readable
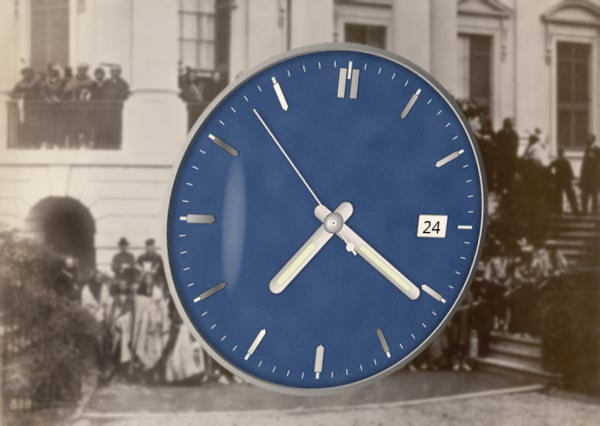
h=7 m=20 s=53
